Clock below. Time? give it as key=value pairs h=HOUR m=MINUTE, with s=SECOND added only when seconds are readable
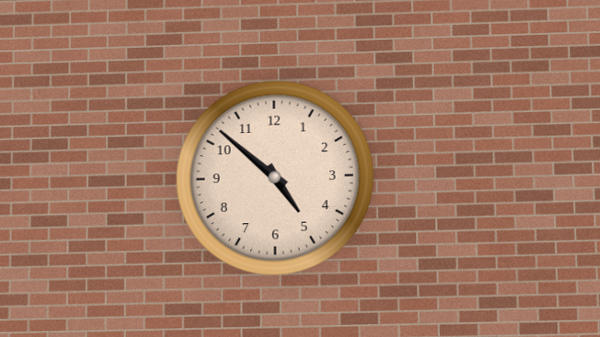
h=4 m=52
